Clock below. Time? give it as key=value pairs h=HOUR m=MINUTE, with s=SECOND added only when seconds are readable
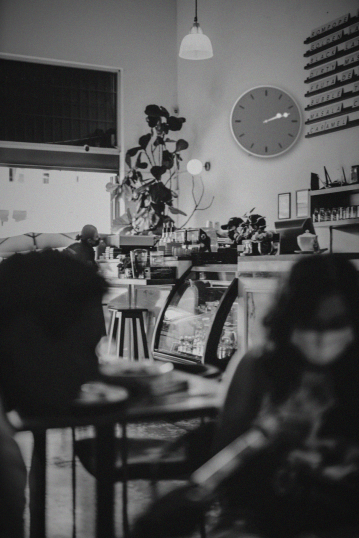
h=2 m=12
